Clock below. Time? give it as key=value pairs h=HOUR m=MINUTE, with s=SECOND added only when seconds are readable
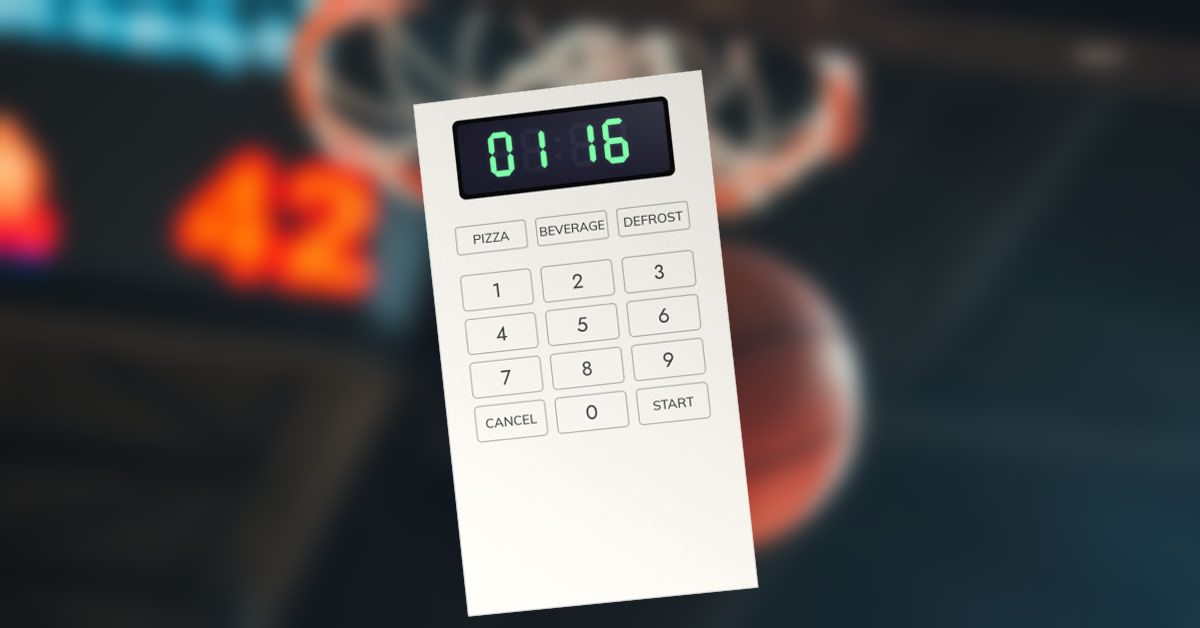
h=1 m=16
